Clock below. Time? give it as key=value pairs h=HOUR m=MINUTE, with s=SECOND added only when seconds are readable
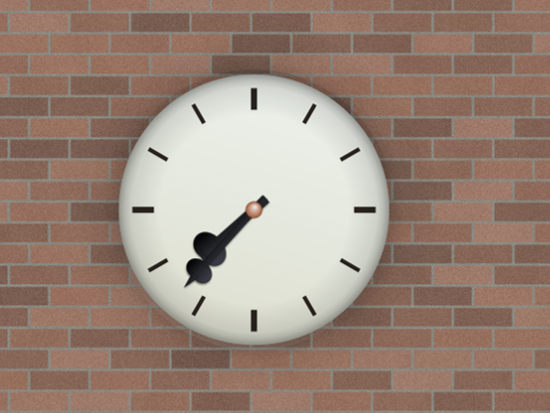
h=7 m=37
